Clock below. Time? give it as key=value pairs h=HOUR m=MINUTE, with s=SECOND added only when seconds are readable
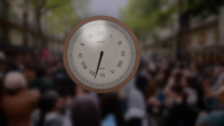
h=6 m=33
